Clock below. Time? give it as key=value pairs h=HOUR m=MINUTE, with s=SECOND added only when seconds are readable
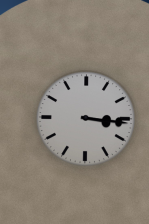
h=3 m=16
